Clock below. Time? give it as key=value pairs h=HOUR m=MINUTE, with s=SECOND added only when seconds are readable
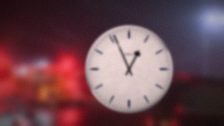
h=12 m=56
